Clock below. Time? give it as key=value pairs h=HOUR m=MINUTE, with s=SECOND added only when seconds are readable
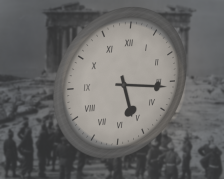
h=5 m=16
